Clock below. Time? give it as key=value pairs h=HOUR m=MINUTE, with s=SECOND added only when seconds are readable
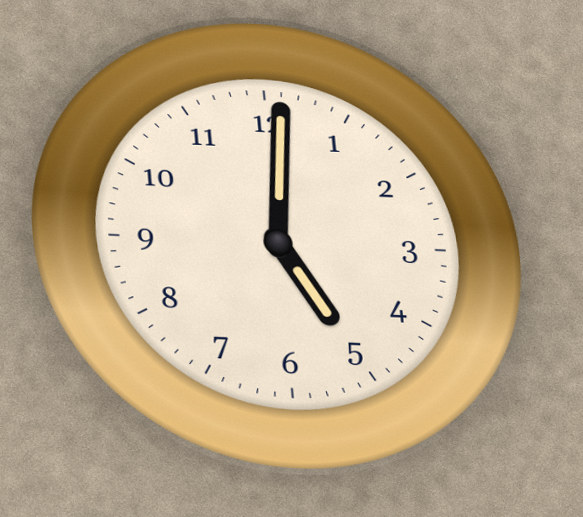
h=5 m=1
